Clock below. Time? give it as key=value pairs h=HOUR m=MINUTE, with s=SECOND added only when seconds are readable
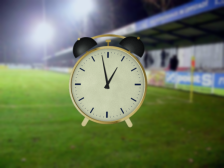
h=12 m=58
